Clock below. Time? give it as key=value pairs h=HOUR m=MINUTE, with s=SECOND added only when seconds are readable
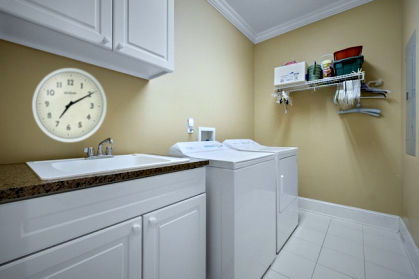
h=7 m=10
